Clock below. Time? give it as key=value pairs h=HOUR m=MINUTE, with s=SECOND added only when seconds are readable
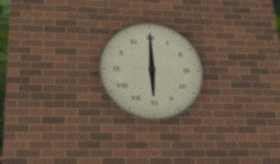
h=6 m=0
